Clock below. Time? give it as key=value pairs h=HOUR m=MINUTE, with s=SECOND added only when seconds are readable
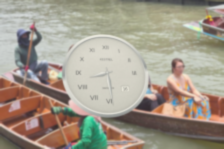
h=8 m=29
